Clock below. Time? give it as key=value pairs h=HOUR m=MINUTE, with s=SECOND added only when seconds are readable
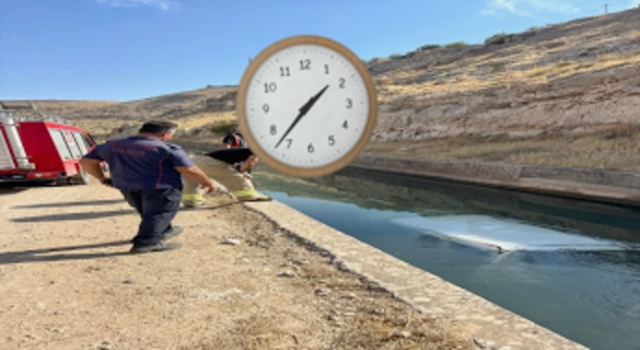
h=1 m=37
